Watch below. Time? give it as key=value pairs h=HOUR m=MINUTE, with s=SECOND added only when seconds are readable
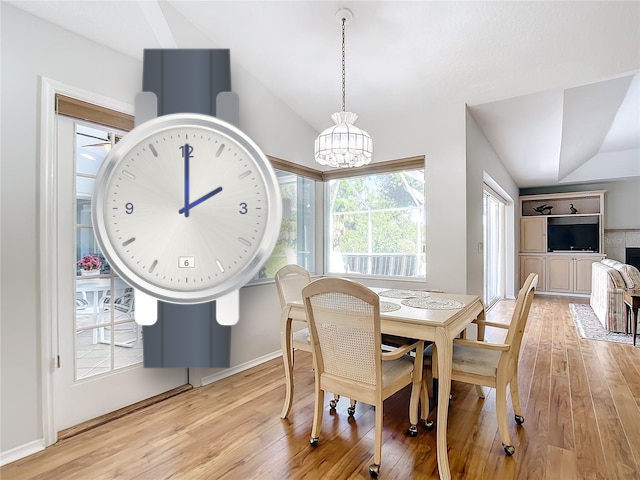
h=2 m=0
